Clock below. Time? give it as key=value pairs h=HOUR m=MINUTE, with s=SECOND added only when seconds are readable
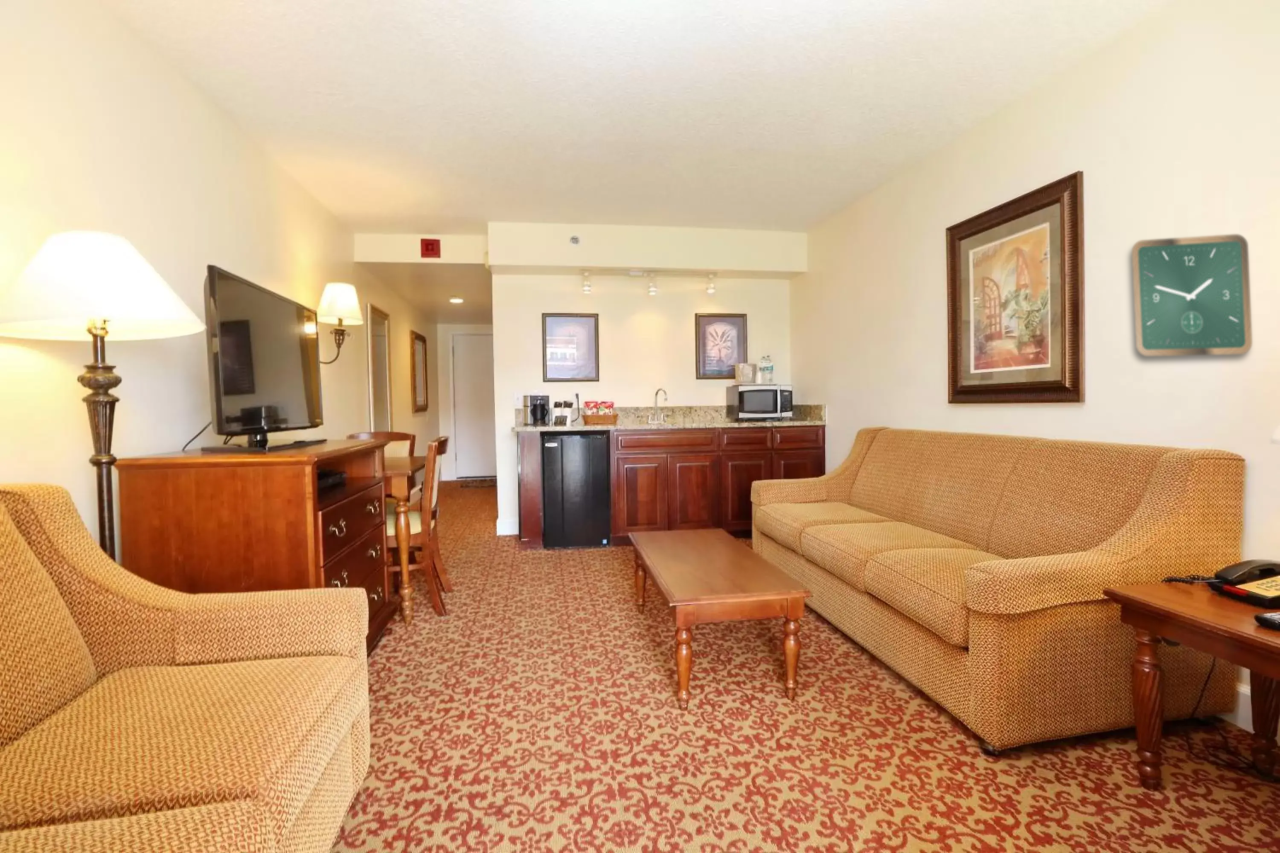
h=1 m=48
